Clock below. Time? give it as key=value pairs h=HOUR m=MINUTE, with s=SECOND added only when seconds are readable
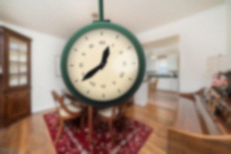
h=12 m=39
